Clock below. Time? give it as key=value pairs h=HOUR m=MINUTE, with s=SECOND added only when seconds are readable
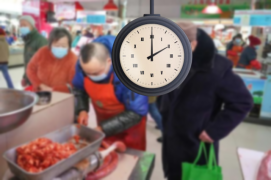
h=2 m=0
